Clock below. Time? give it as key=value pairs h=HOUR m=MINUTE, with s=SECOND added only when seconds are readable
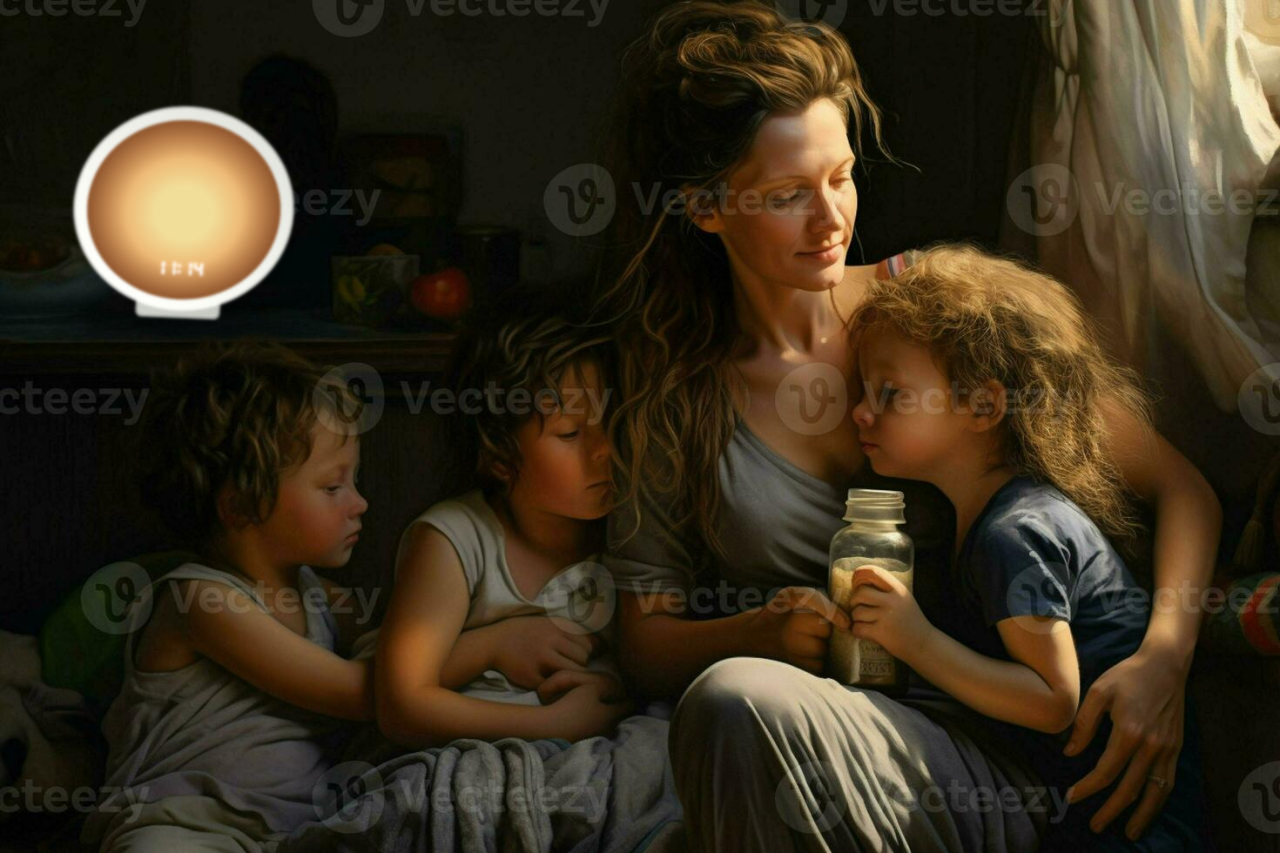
h=11 m=14
